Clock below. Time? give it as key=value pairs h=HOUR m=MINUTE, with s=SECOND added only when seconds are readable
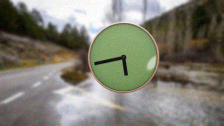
h=5 m=43
